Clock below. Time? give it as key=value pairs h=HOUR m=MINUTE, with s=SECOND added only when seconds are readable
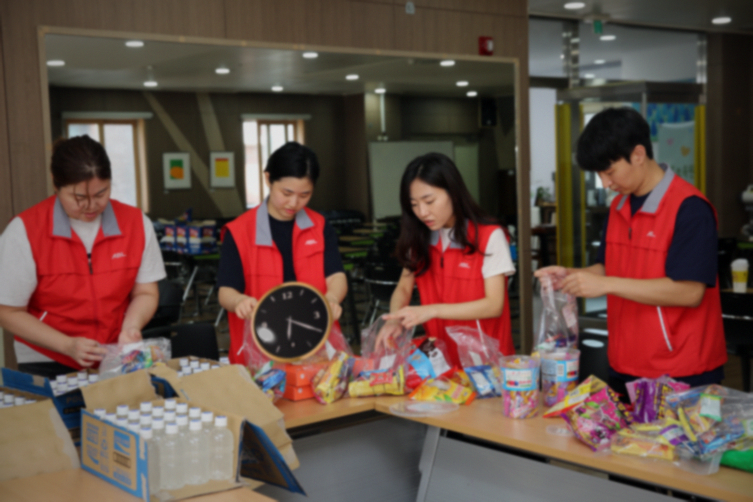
h=6 m=20
